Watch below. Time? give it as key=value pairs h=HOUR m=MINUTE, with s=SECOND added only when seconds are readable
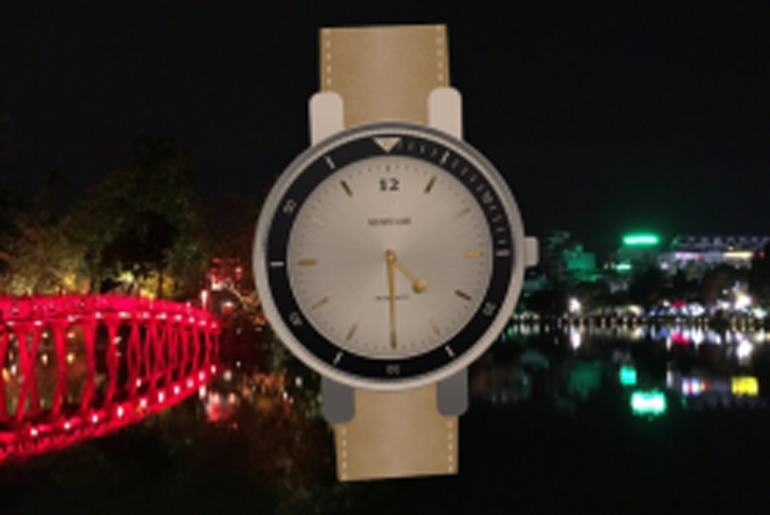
h=4 m=30
